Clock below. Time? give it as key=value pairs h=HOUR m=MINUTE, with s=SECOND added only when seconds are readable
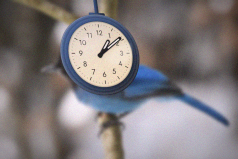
h=1 m=9
